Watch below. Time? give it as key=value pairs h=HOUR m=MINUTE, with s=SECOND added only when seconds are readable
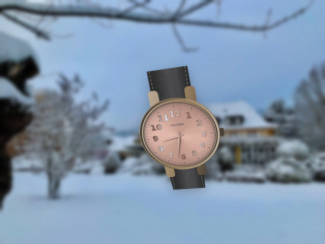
h=8 m=32
